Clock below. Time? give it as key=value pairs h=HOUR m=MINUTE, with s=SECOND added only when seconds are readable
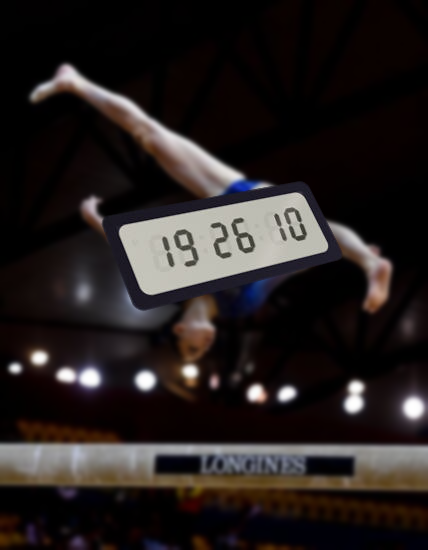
h=19 m=26 s=10
